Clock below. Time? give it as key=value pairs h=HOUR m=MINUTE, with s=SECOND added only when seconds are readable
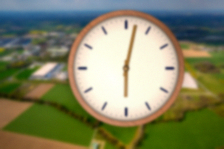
h=6 m=2
